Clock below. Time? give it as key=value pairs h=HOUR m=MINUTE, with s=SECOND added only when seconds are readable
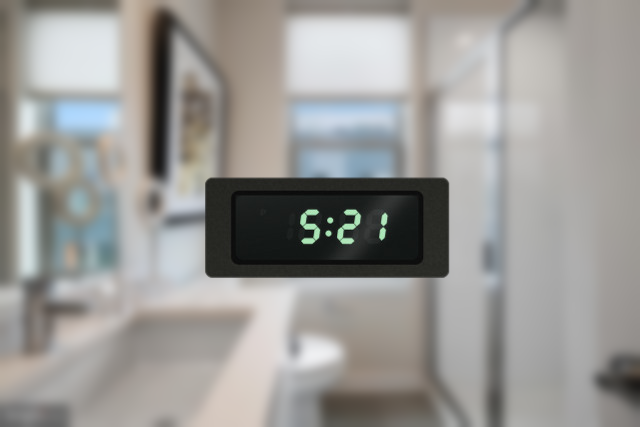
h=5 m=21
